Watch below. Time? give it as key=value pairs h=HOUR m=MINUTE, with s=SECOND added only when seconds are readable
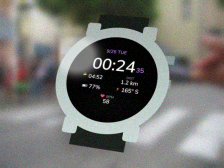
h=0 m=24
